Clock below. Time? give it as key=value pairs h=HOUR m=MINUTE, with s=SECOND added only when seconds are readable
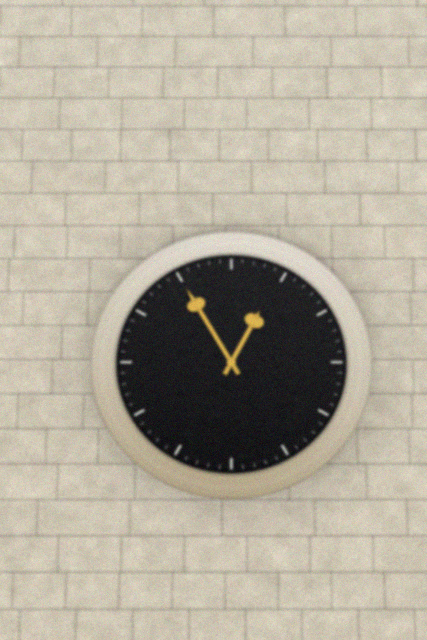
h=12 m=55
